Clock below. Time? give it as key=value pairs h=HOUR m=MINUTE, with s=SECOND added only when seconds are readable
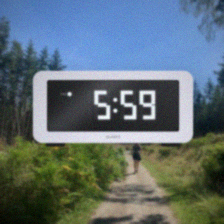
h=5 m=59
